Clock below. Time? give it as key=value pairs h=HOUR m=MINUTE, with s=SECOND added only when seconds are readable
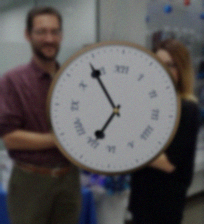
h=6 m=54
